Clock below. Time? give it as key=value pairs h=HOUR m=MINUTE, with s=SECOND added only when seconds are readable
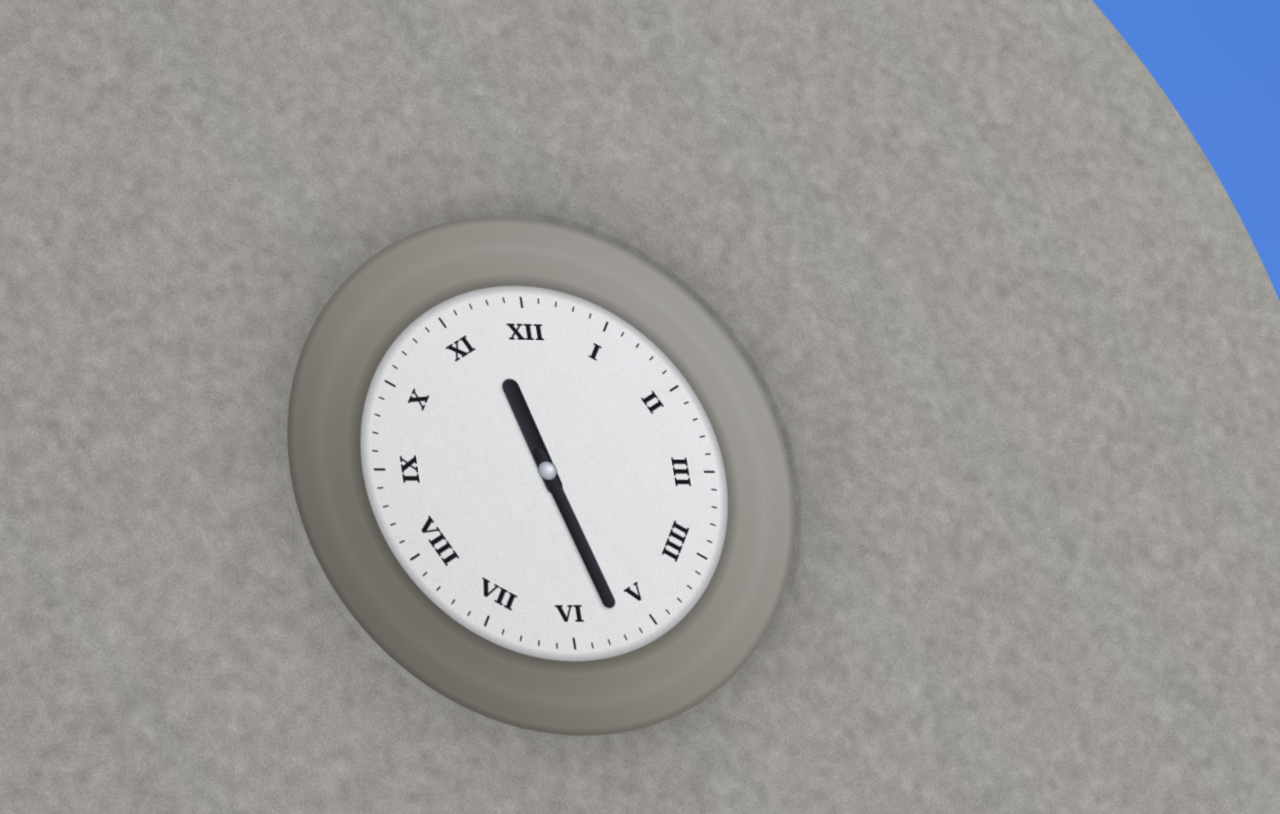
h=11 m=27
